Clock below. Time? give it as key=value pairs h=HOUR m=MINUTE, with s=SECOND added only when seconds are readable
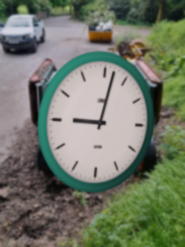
h=9 m=2
